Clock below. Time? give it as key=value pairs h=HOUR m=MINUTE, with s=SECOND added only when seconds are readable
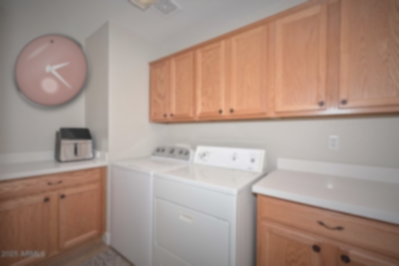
h=2 m=22
